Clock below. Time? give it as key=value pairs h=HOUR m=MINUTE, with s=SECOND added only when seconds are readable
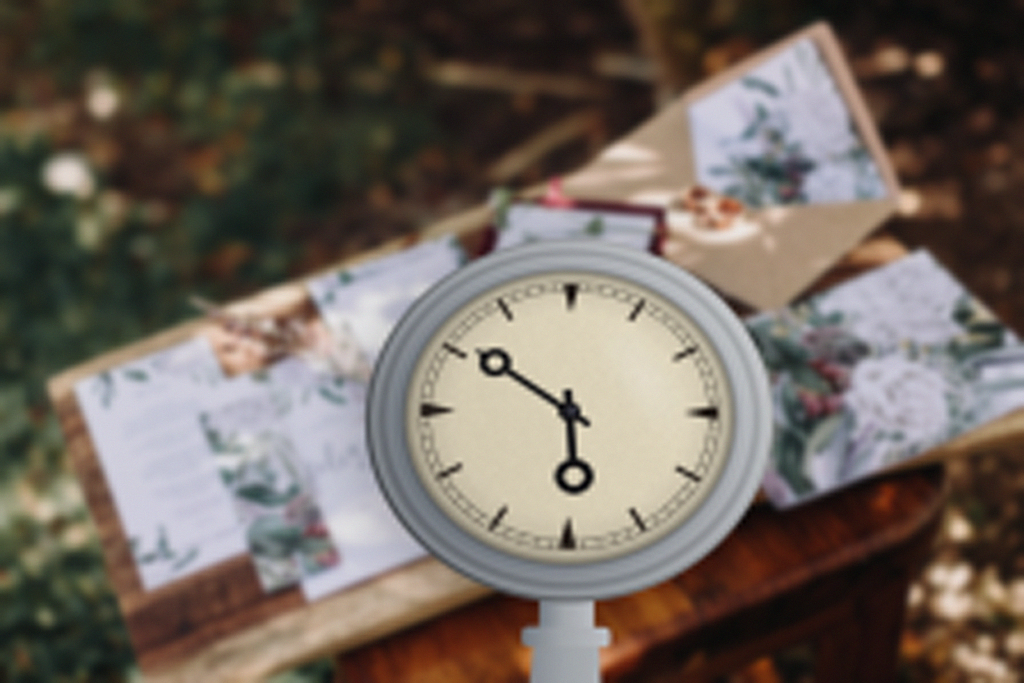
h=5 m=51
